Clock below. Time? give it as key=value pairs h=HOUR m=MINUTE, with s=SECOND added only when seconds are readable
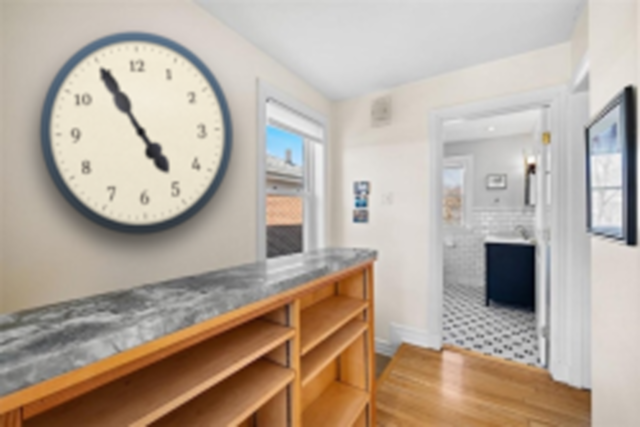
h=4 m=55
